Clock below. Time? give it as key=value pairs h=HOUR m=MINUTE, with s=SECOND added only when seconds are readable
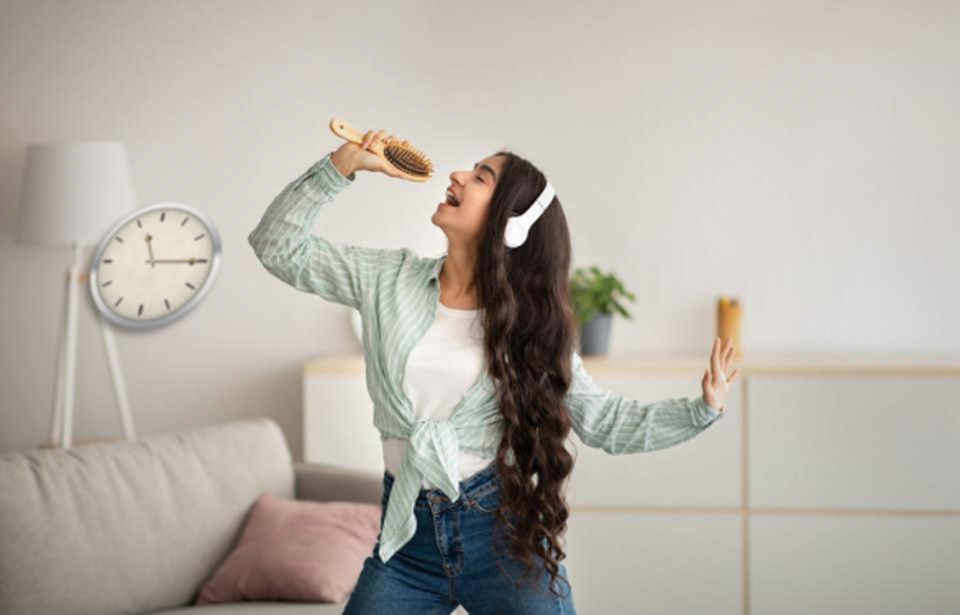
h=11 m=15
